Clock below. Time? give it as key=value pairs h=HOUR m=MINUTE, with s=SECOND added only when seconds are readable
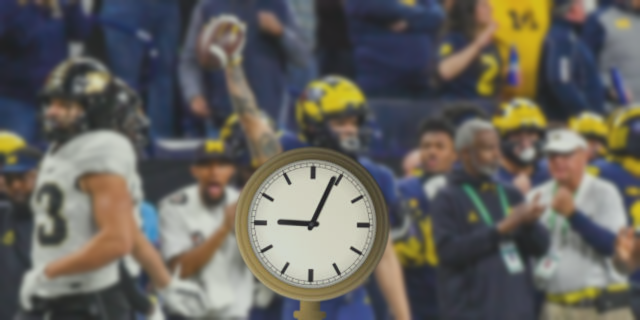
h=9 m=4
